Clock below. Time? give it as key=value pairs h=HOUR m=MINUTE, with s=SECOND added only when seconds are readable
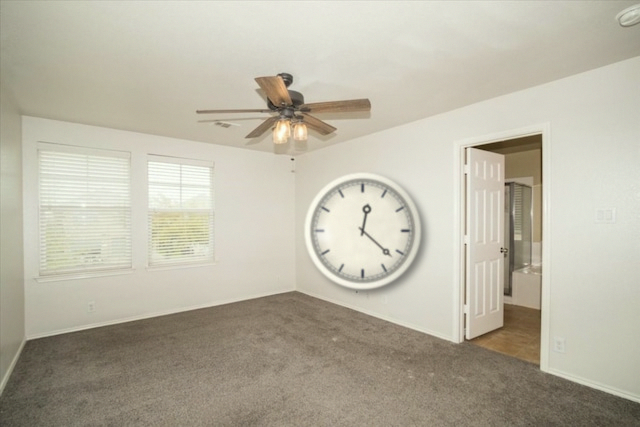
h=12 m=22
